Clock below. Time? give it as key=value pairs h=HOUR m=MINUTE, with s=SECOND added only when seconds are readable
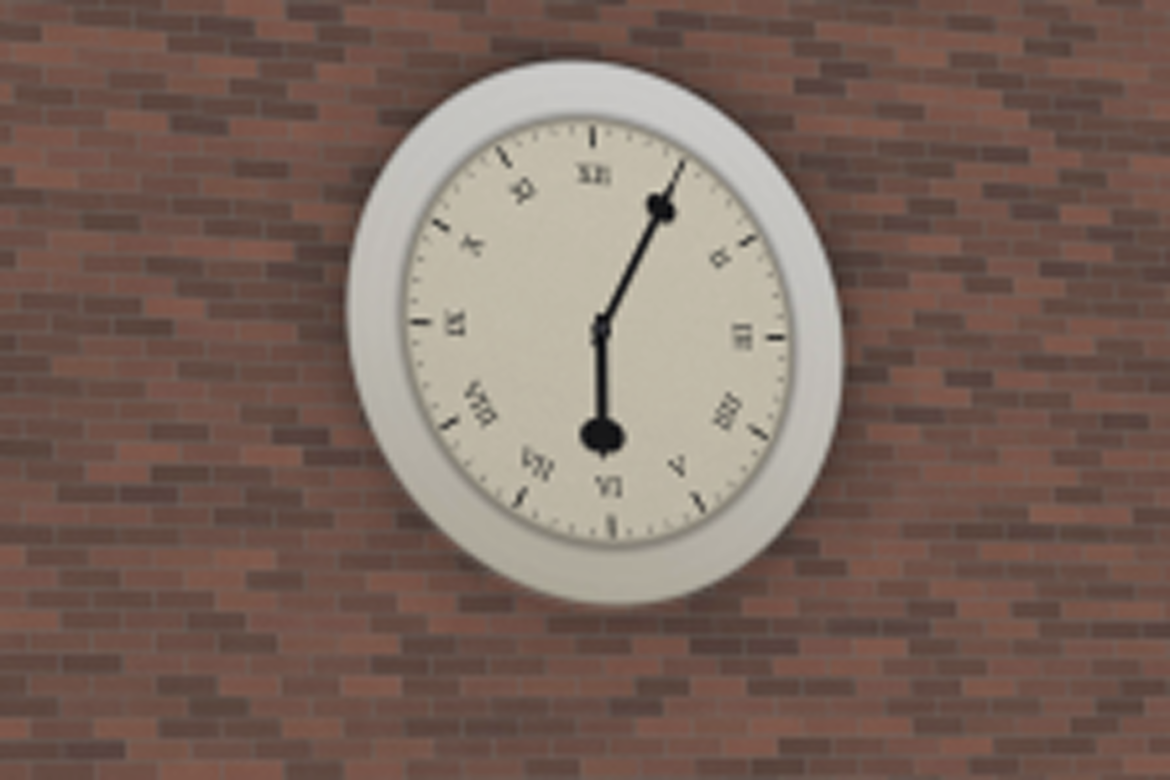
h=6 m=5
